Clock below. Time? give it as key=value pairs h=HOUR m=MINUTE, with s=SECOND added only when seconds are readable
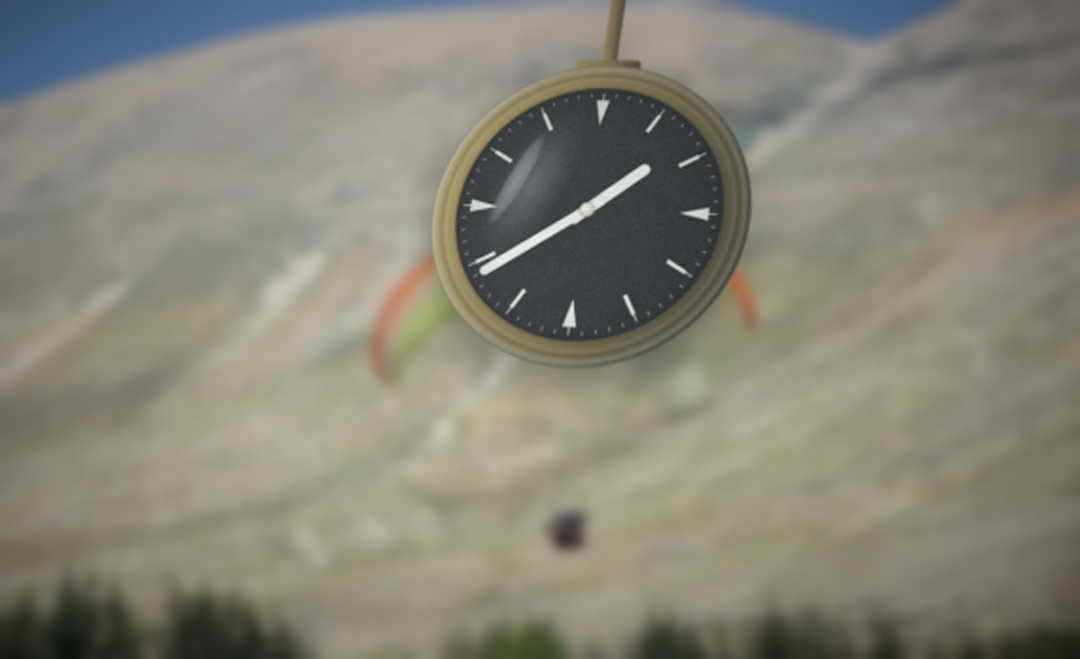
h=1 m=39
